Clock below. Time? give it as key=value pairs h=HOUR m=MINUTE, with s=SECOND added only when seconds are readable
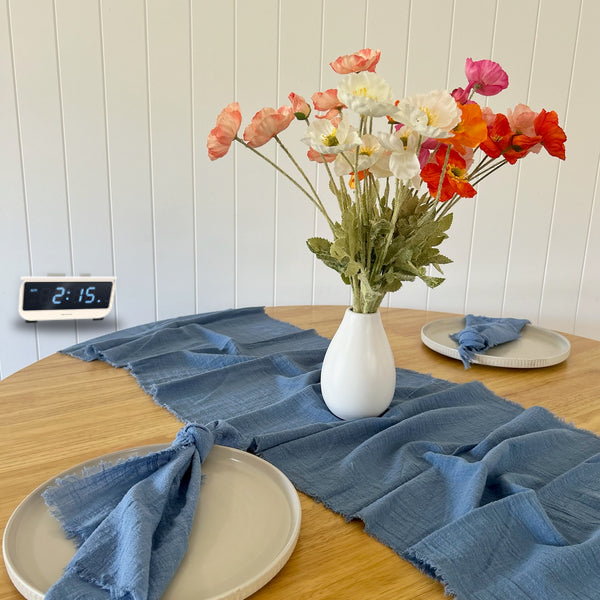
h=2 m=15
